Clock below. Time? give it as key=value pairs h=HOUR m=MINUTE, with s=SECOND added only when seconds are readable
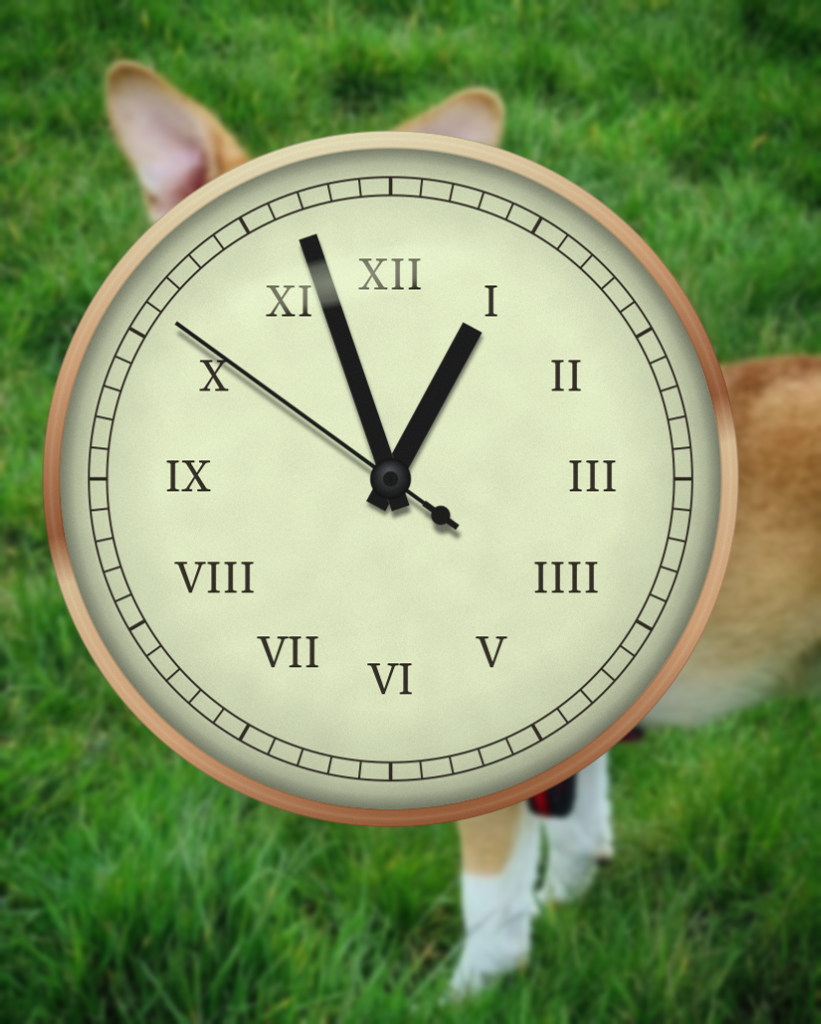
h=12 m=56 s=51
